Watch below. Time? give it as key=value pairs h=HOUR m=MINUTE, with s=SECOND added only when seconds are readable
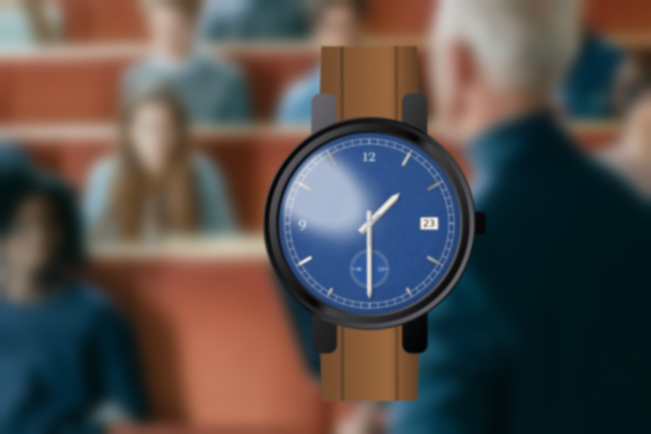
h=1 m=30
